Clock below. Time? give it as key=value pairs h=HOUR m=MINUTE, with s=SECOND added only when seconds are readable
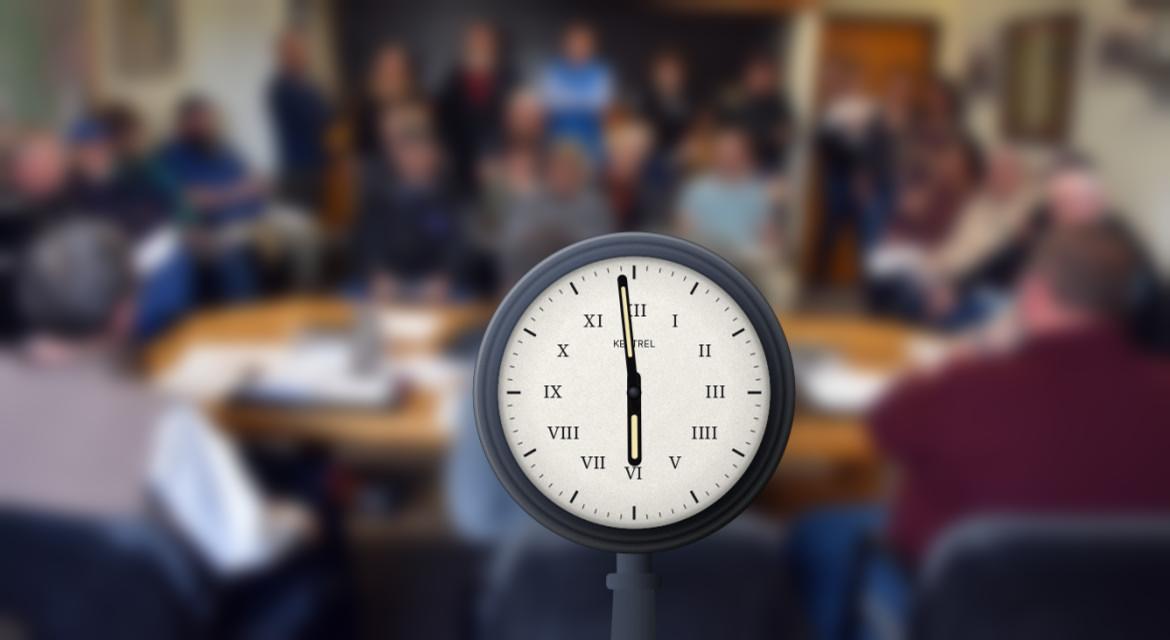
h=5 m=59
